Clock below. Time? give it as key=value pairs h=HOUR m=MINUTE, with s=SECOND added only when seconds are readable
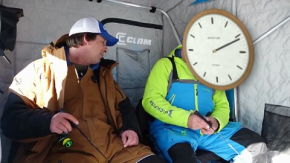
h=2 m=11
